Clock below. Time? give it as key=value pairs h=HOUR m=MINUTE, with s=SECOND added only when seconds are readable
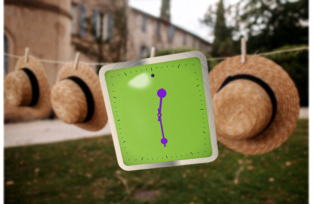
h=12 m=30
